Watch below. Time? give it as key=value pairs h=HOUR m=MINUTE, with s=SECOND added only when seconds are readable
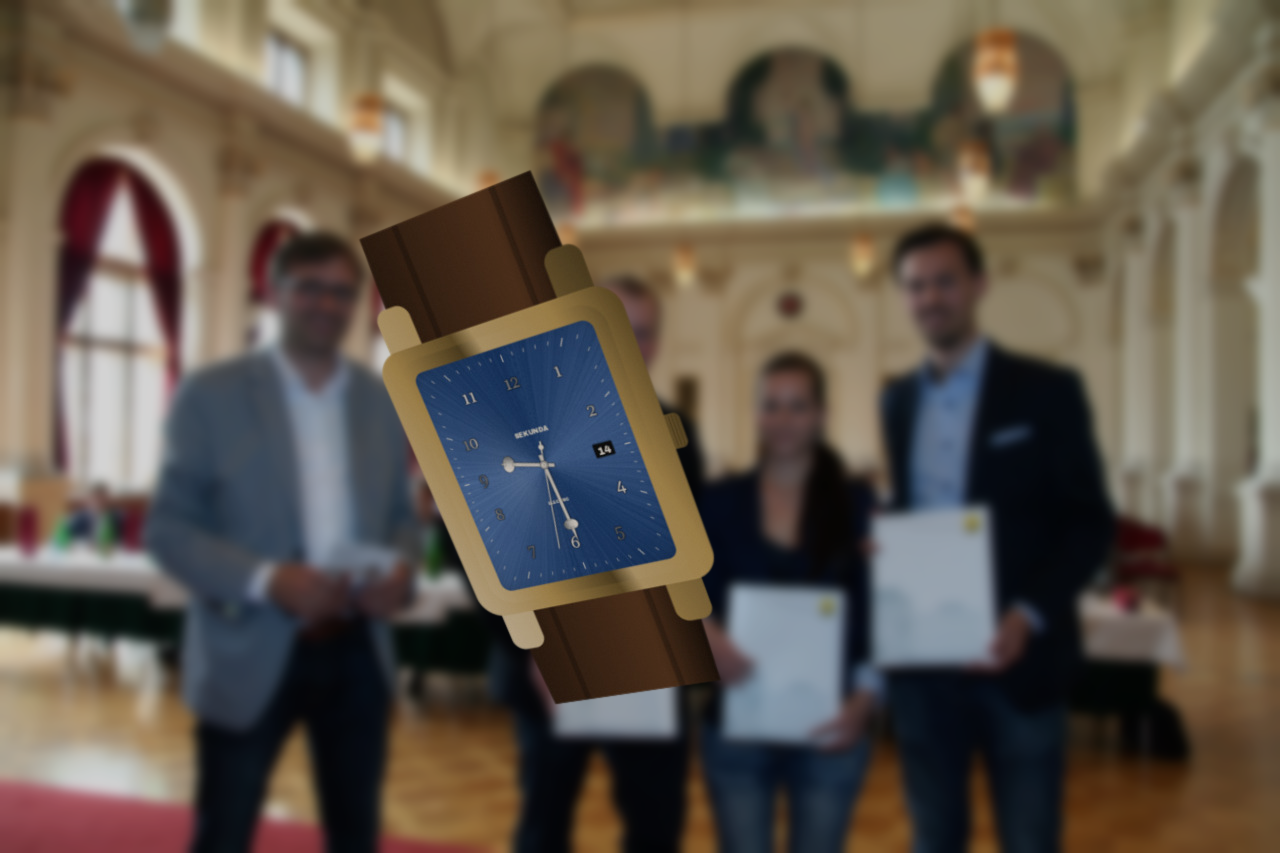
h=9 m=29 s=32
